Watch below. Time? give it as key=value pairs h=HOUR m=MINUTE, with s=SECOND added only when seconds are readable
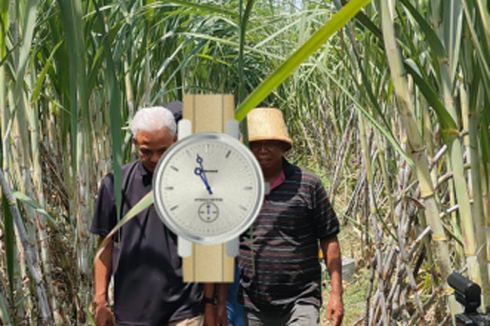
h=10 m=57
